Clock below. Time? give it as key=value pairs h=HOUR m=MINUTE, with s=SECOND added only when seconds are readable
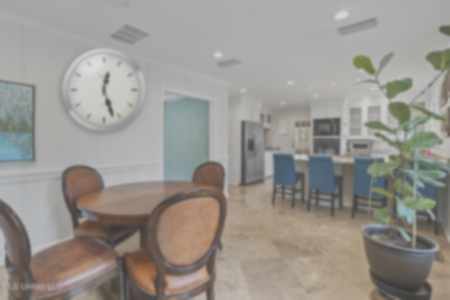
h=12 m=27
